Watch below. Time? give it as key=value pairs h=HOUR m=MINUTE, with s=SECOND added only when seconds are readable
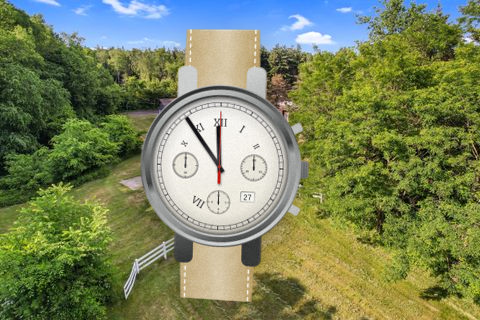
h=11 m=54
